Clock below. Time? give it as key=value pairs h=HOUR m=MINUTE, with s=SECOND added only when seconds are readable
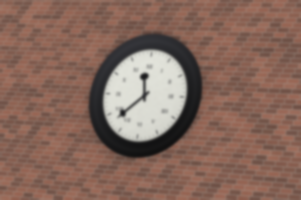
h=11 m=38
